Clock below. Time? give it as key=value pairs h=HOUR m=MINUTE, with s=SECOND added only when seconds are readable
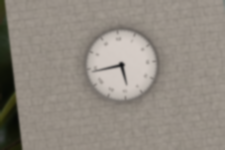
h=5 m=44
